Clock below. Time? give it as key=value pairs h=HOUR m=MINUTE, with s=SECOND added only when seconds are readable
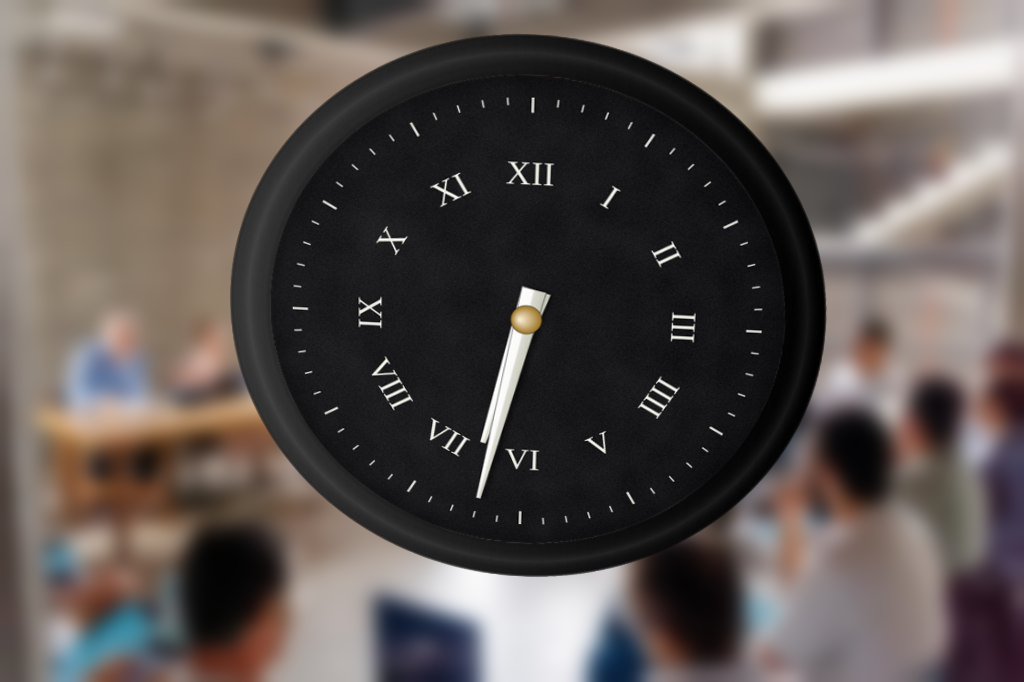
h=6 m=32
